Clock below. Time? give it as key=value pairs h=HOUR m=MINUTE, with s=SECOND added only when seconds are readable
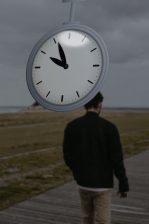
h=9 m=56
